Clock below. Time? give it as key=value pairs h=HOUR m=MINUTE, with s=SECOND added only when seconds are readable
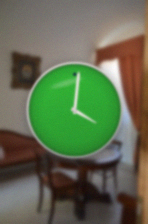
h=4 m=1
